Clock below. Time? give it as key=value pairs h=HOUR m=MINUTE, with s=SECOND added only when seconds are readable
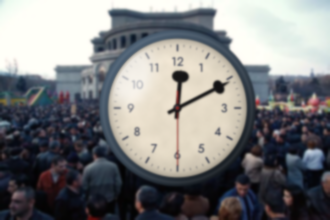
h=12 m=10 s=30
